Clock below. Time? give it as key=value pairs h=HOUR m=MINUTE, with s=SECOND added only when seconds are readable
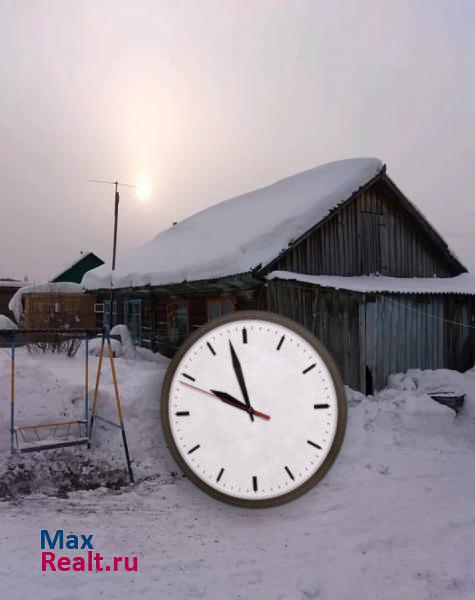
h=9 m=57 s=49
